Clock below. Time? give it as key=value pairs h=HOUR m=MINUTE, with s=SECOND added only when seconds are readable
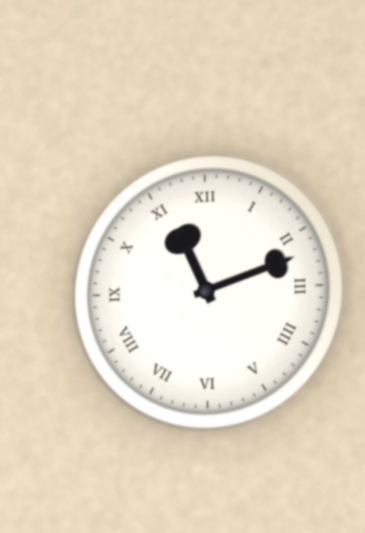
h=11 m=12
